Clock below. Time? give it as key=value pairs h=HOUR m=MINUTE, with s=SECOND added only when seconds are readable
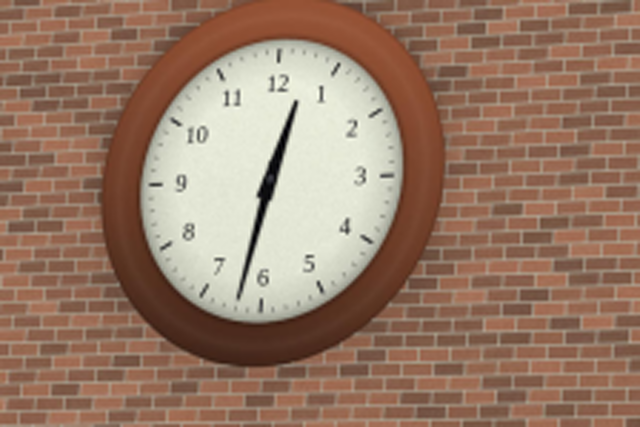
h=12 m=32
